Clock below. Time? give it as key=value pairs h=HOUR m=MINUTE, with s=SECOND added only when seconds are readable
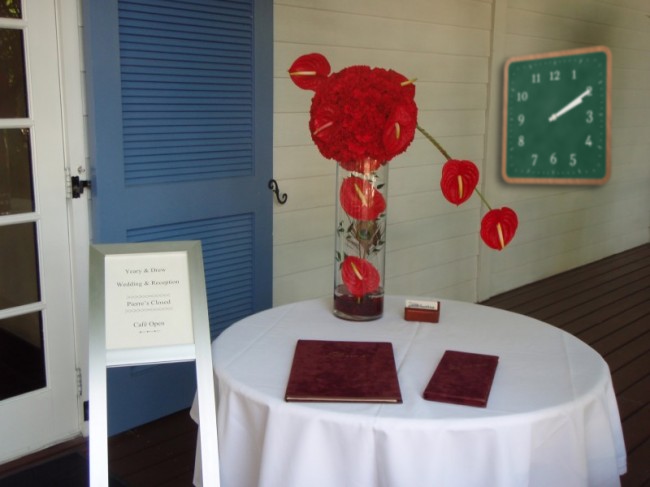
h=2 m=10
